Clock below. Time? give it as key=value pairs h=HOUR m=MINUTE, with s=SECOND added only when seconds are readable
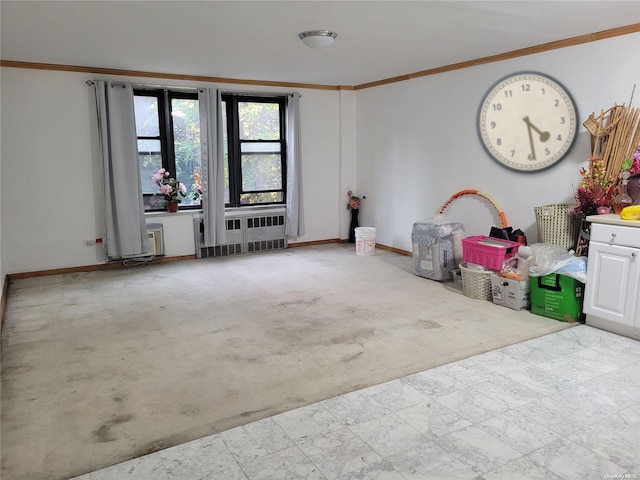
h=4 m=29
